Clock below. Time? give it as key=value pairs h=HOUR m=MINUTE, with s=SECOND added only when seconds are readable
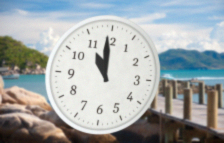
h=10 m=59
